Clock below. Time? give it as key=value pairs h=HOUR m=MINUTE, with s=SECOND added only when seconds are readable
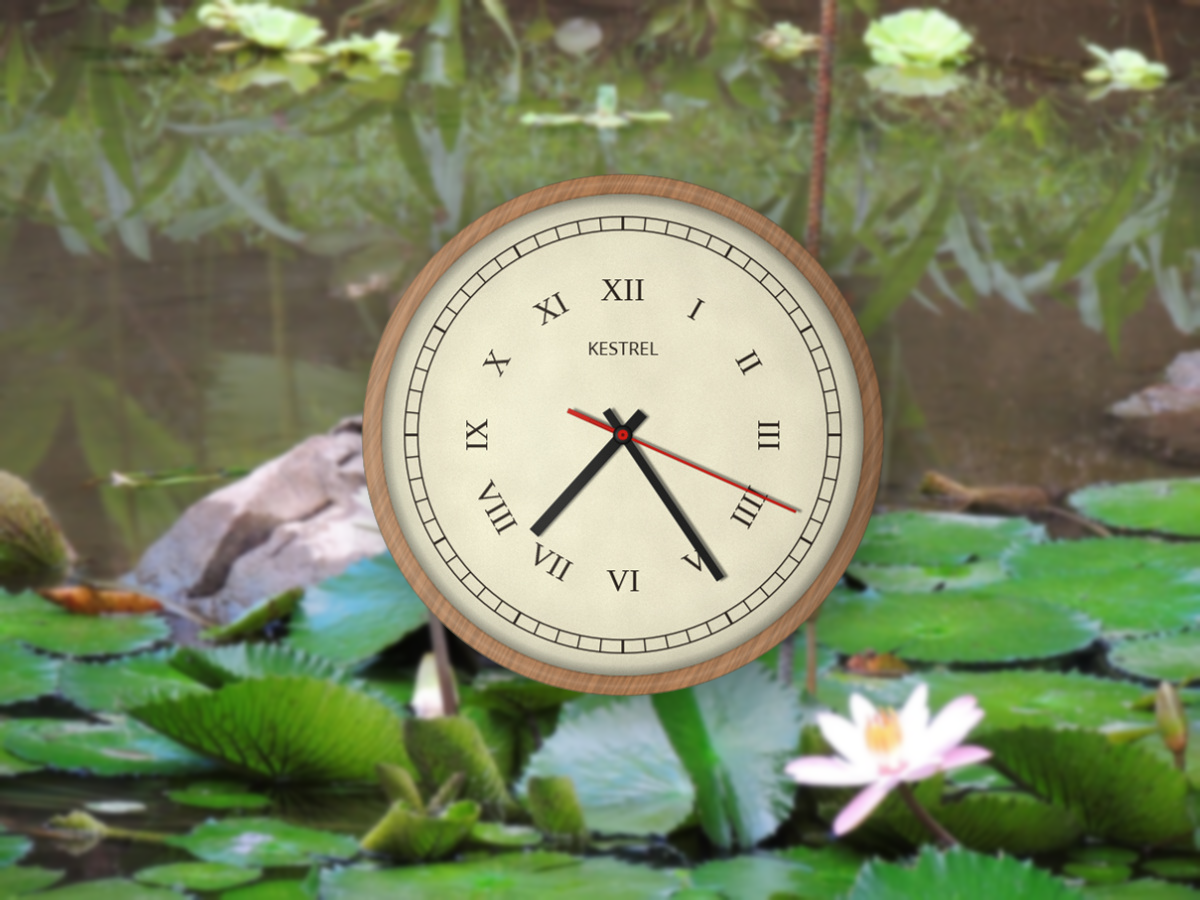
h=7 m=24 s=19
